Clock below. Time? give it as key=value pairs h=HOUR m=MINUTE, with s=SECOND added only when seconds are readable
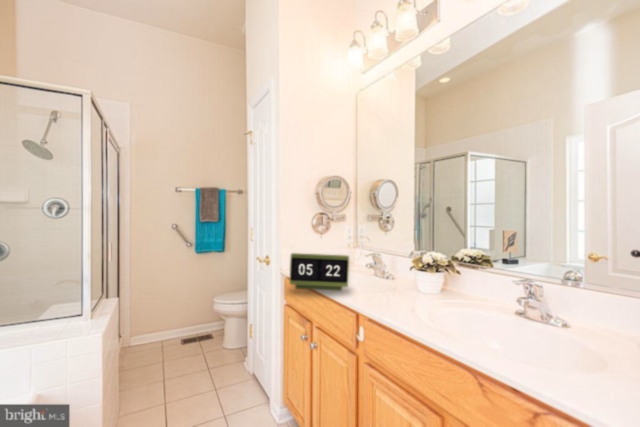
h=5 m=22
